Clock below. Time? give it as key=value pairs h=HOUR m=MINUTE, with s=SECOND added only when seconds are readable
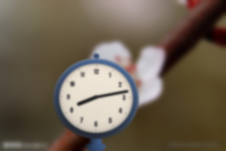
h=8 m=13
